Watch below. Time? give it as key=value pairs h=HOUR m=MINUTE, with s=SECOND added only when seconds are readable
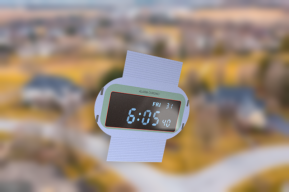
h=6 m=5 s=40
